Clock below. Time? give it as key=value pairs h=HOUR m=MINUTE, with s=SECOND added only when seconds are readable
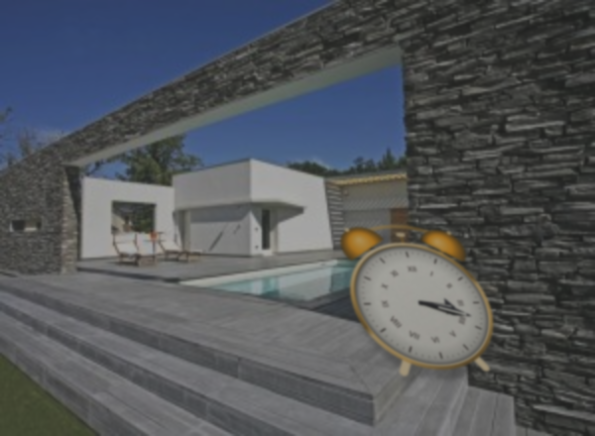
h=3 m=18
